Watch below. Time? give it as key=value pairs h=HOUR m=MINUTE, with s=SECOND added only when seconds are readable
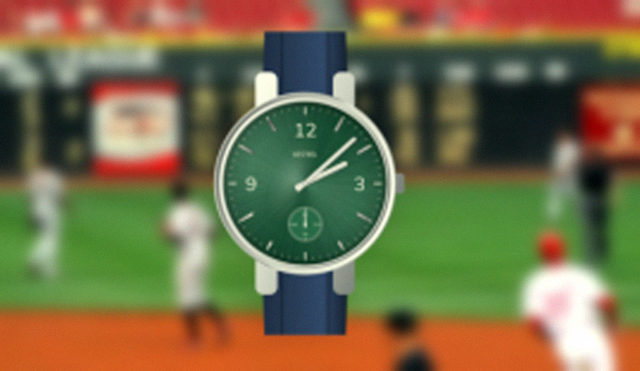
h=2 m=8
